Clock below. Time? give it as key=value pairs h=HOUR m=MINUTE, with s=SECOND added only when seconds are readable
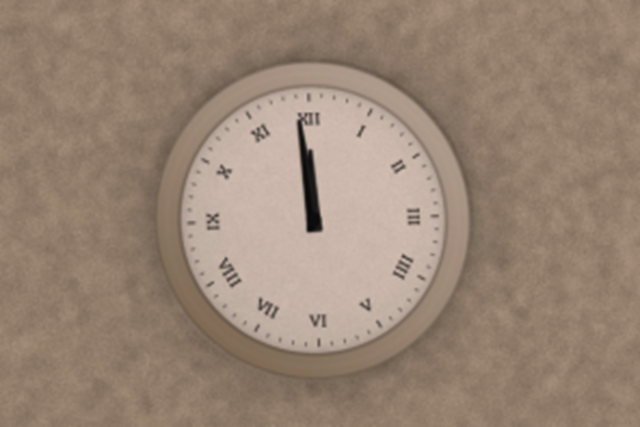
h=11 m=59
